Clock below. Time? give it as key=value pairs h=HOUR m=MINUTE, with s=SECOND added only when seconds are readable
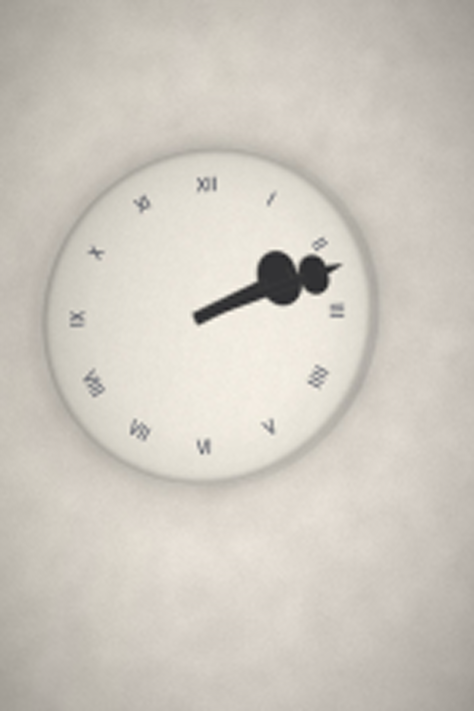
h=2 m=12
